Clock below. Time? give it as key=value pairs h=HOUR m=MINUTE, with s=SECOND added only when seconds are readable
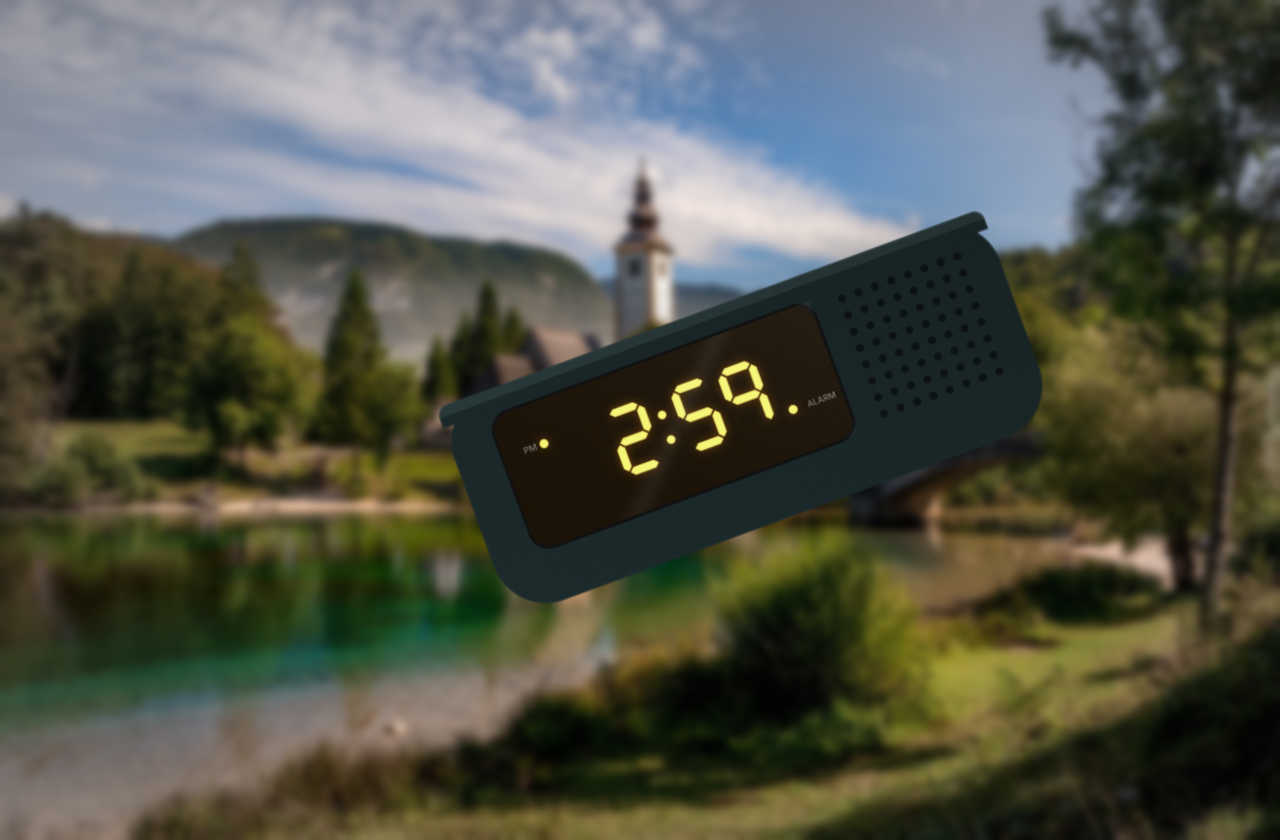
h=2 m=59
